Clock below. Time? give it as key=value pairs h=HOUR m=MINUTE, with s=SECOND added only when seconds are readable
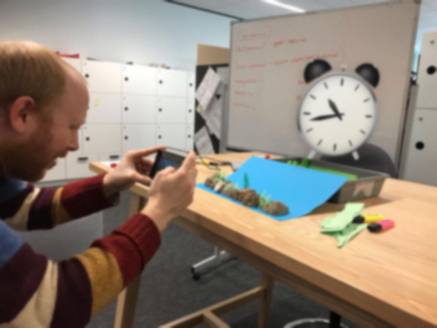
h=10 m=43
